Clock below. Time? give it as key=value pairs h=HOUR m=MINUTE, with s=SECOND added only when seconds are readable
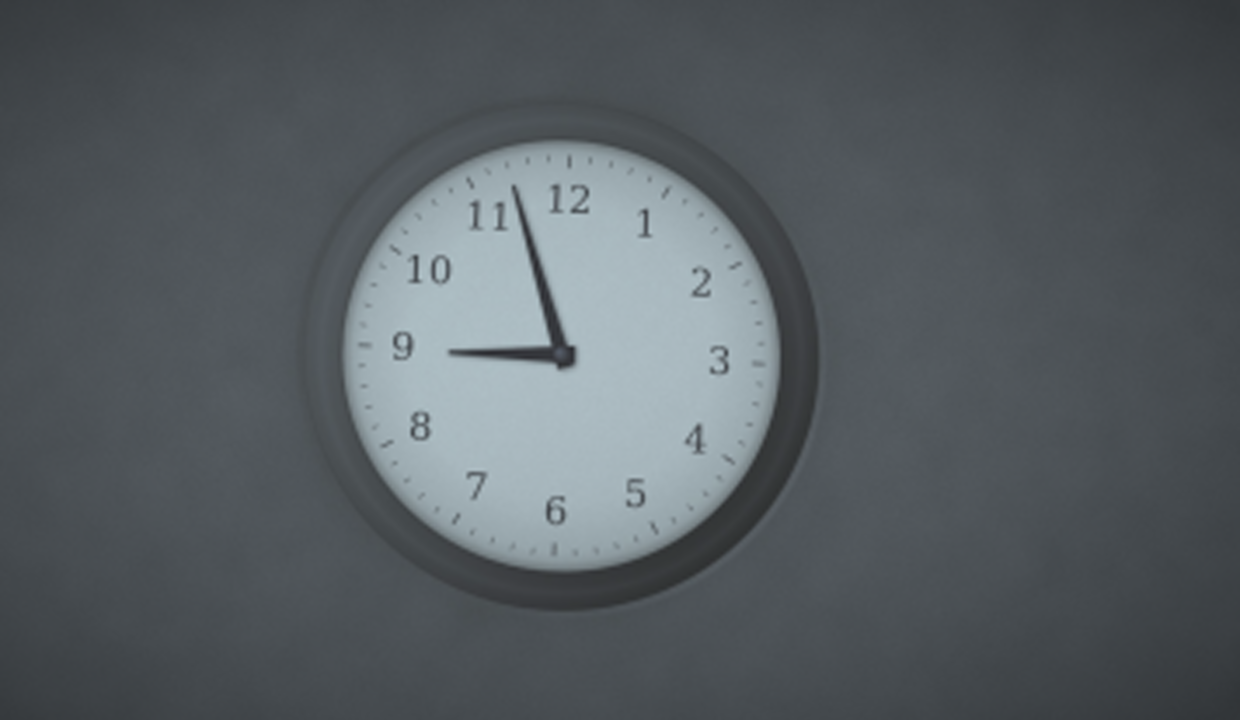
h=8 m=57
